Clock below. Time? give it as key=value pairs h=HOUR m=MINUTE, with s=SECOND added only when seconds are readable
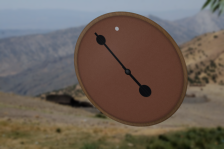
h=4 m=55
